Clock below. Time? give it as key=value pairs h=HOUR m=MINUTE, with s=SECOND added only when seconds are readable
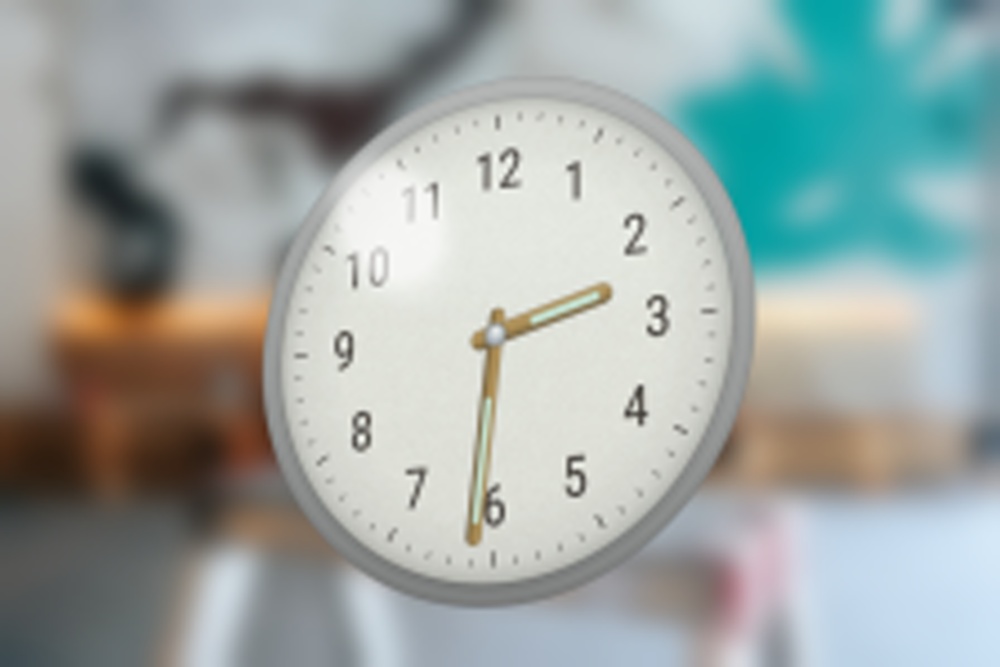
h=2 m=31
